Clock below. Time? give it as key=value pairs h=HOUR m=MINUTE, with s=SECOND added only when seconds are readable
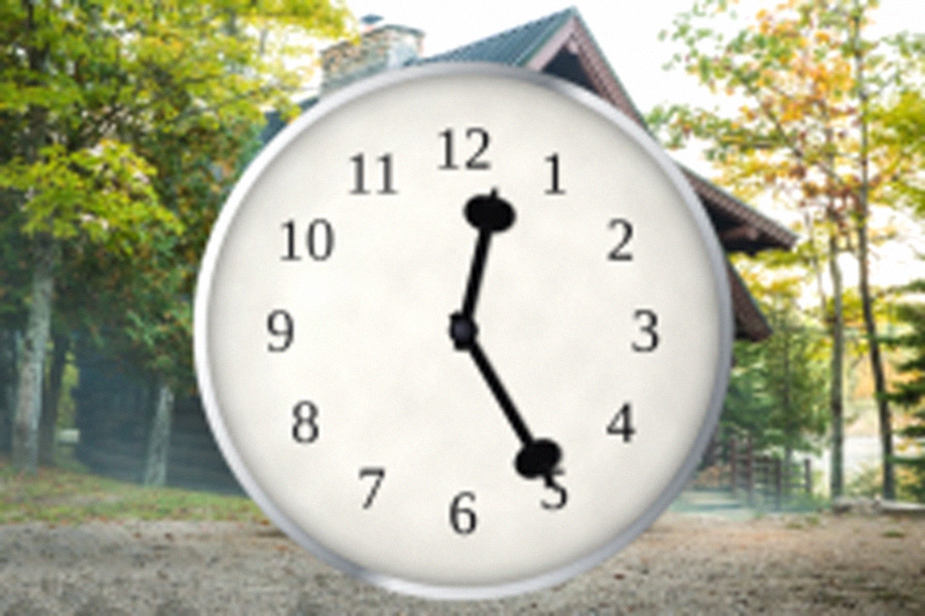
h=12 m=25
